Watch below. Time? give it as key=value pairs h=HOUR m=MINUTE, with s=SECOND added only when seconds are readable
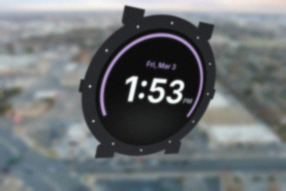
h=1 m=53
